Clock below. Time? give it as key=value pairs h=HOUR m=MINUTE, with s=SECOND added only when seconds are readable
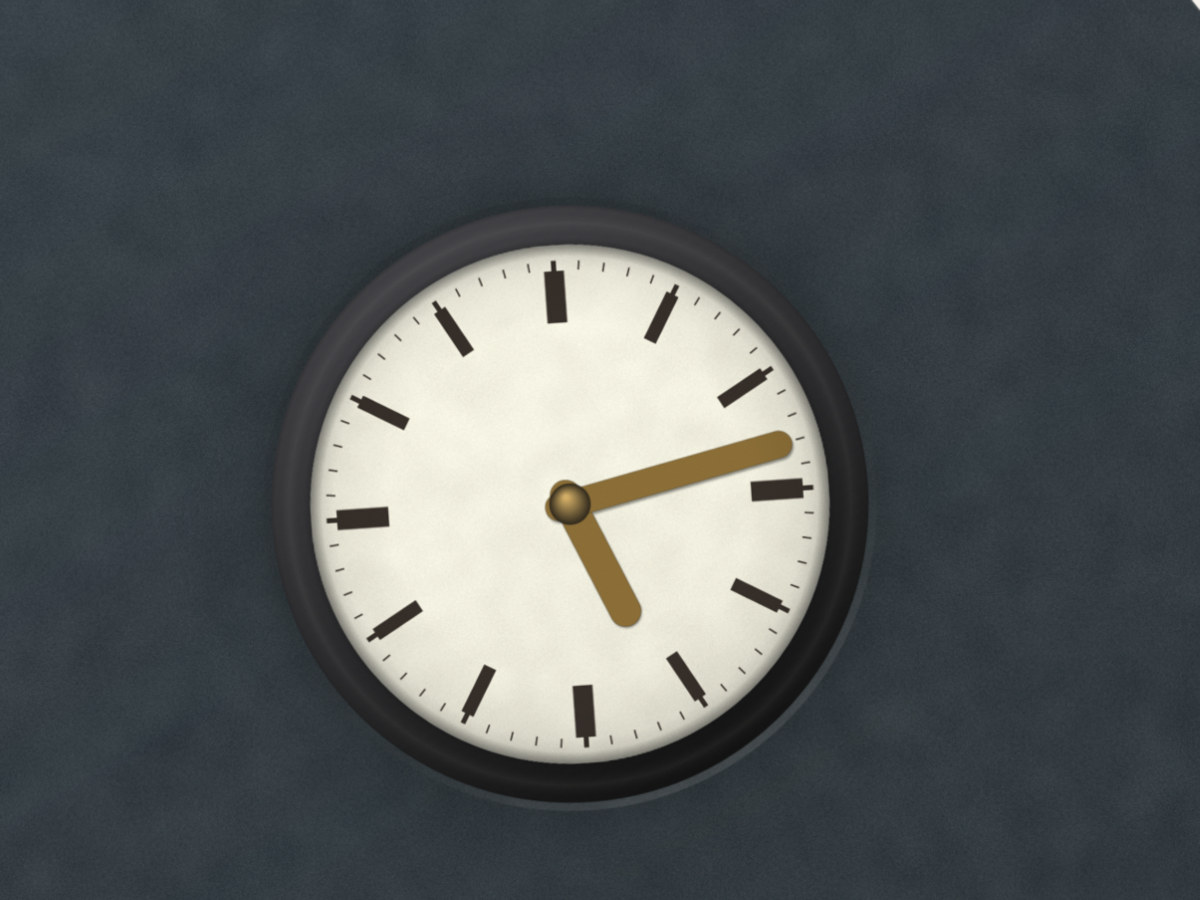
h=5 m=13
